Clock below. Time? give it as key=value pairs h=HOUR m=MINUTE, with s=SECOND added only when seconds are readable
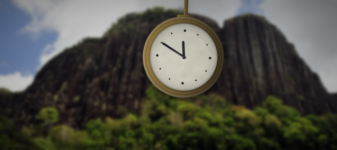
h=11 m=50
